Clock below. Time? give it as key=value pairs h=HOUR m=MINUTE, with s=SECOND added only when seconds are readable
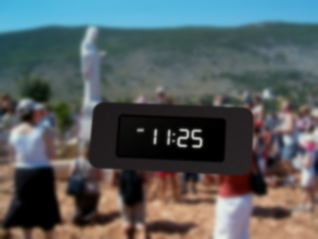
h=11 m=25
